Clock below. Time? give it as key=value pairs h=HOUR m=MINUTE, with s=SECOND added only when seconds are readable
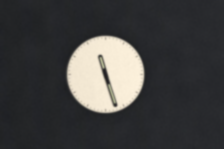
h=11 m=27
